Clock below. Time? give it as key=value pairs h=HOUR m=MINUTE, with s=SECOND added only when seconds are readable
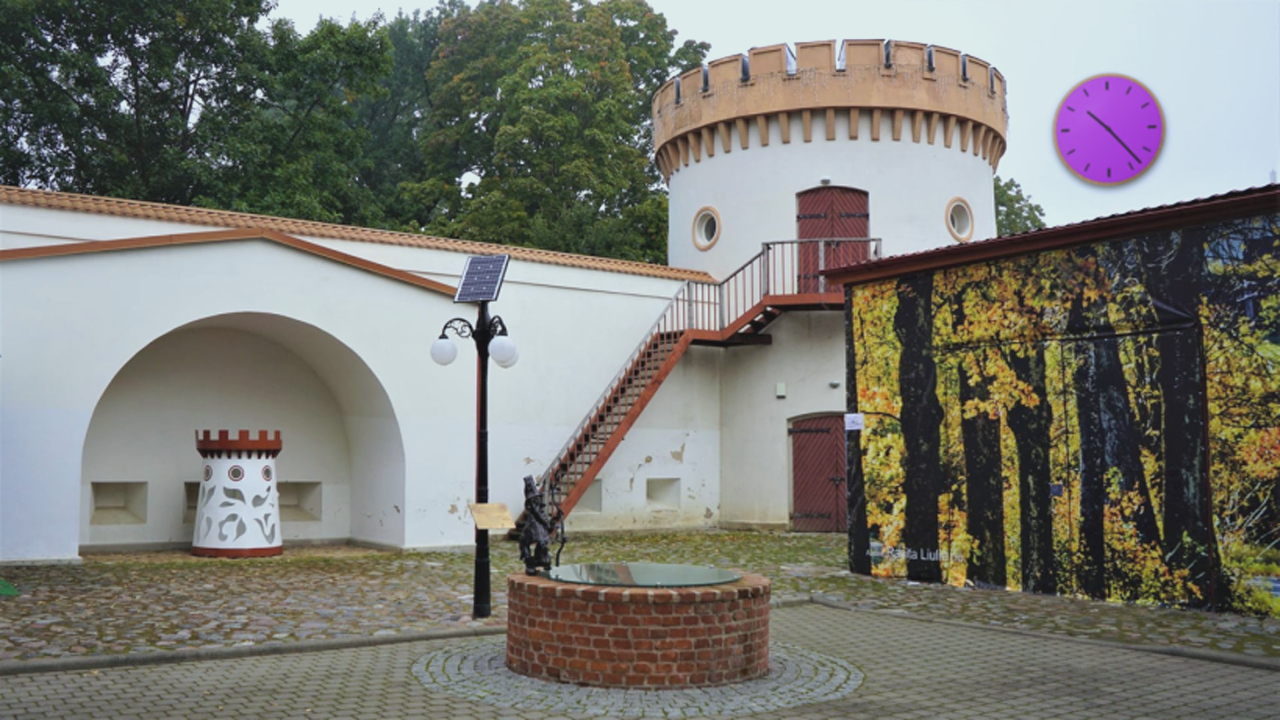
h=10 m=23
